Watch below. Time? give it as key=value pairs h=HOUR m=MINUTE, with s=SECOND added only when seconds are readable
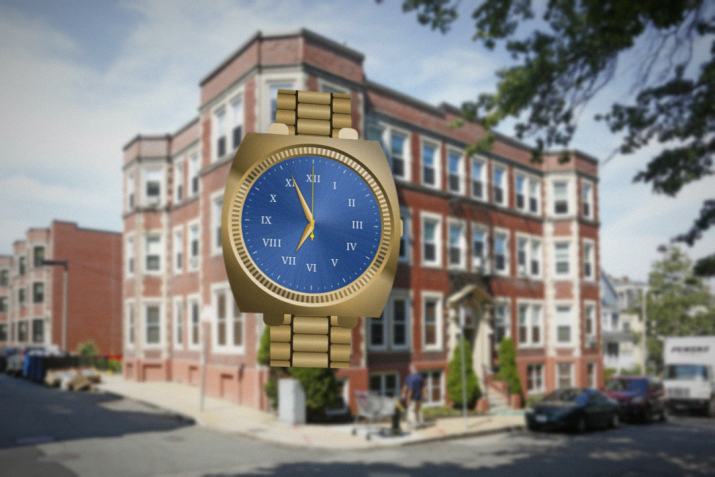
h=6 m=56 s=0
